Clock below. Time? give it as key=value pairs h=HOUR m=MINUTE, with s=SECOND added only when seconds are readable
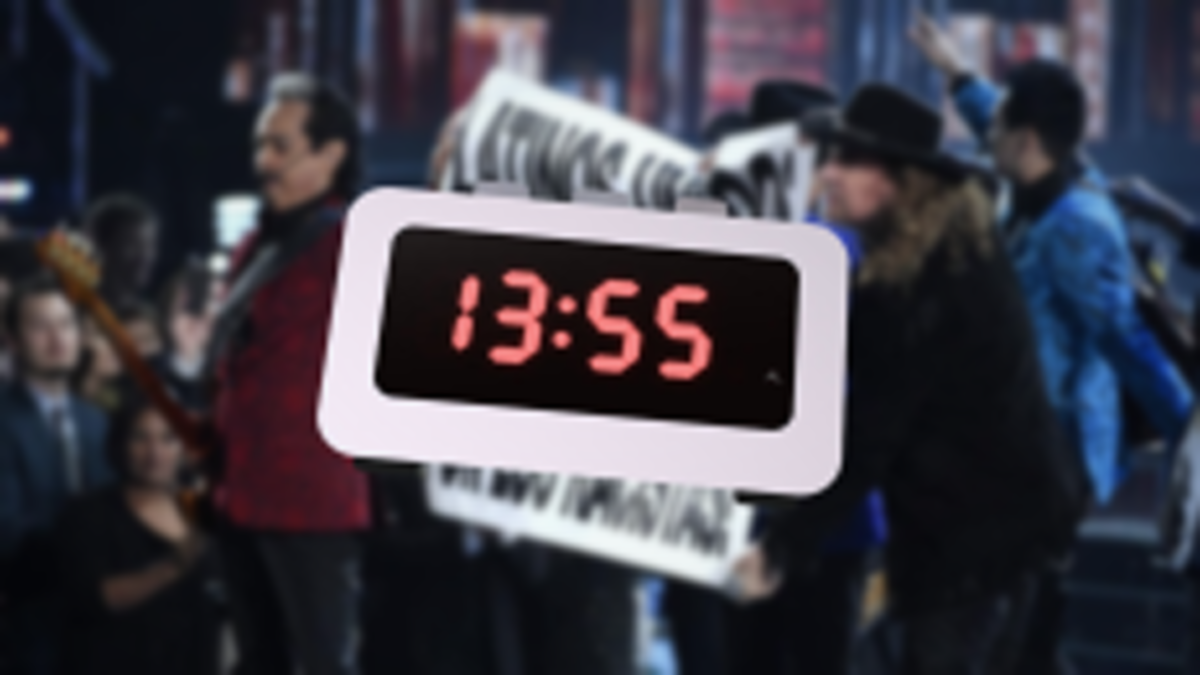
h=13 m=55
